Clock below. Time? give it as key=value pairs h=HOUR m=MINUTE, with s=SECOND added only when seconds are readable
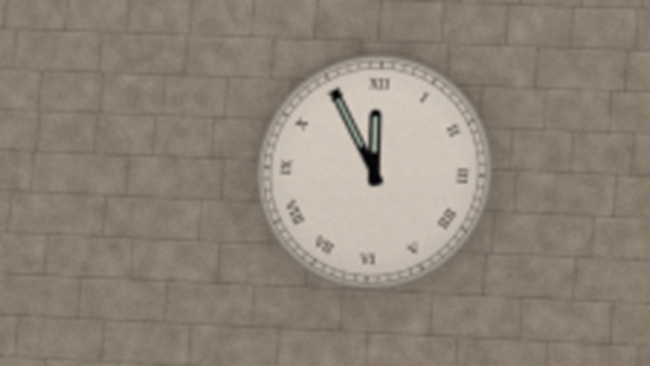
h=11 m=55
